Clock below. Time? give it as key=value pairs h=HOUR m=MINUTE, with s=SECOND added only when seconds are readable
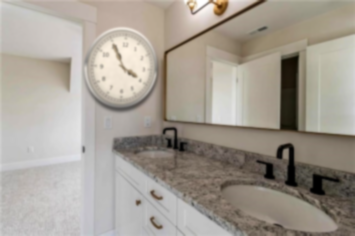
h=3 m=55
